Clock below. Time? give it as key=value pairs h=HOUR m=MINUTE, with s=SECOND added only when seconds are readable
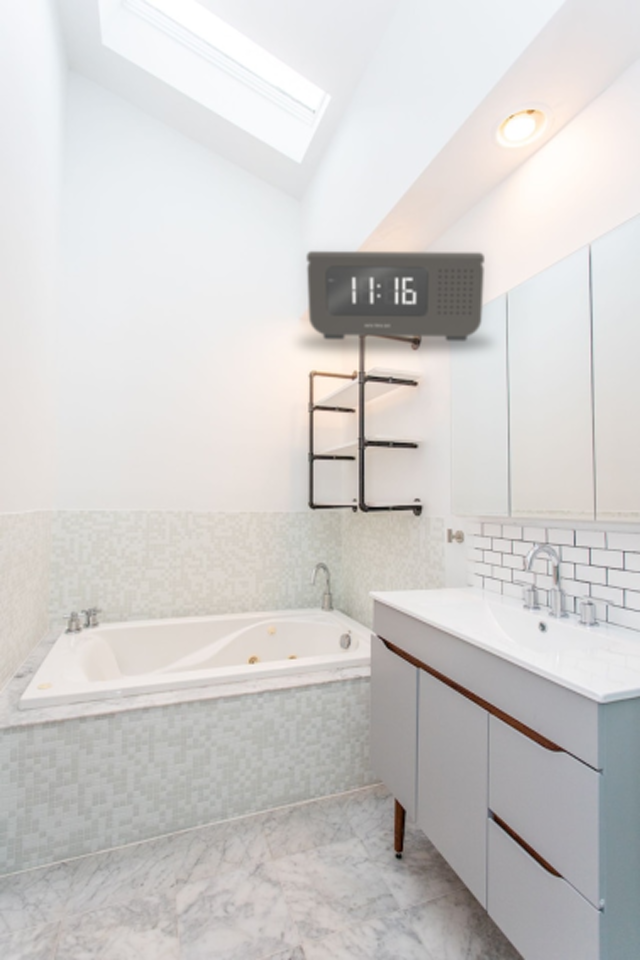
h=11 m=16
